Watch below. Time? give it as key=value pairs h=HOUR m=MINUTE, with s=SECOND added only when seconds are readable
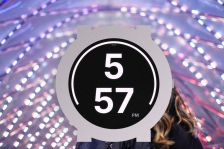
h=5 m=57
